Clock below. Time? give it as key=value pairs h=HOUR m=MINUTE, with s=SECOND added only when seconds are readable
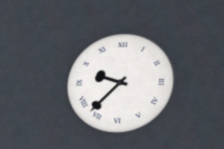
h=9 m=37
